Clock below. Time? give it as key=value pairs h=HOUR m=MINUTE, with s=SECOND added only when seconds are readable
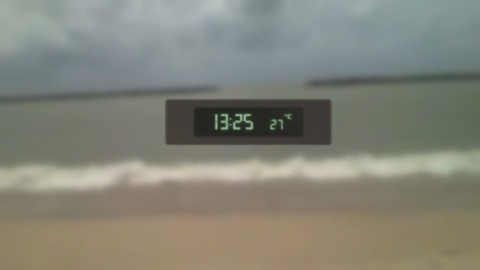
h=13 m=25
